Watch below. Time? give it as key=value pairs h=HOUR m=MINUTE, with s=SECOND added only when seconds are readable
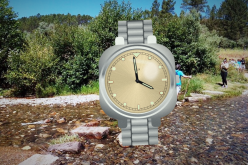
h=3 m=59
